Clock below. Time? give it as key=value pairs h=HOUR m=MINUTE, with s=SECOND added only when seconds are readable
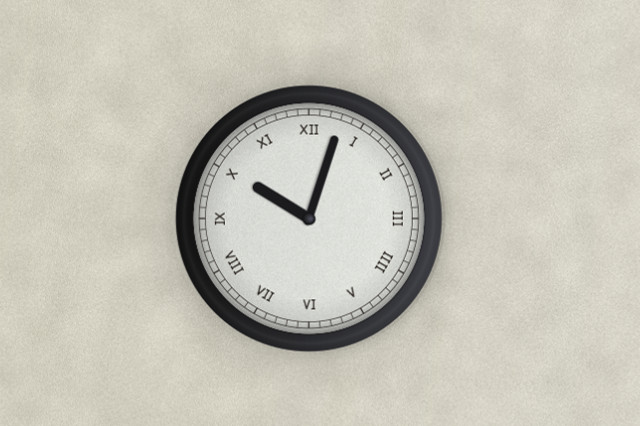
h=10 m=3
